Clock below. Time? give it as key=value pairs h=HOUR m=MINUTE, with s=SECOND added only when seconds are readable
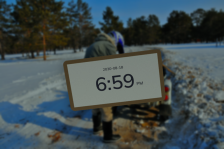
h=6 m=59
